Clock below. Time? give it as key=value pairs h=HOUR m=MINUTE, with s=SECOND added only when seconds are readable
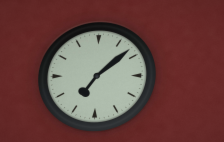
h=7 m=8
